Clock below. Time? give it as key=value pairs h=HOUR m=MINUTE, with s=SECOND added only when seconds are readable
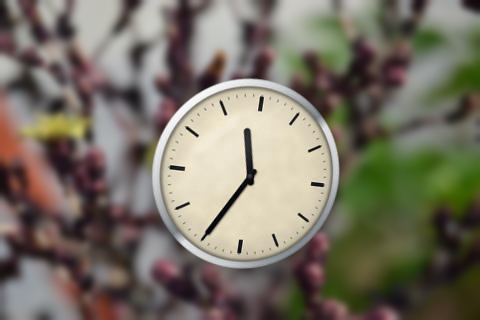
h=11 m=35
